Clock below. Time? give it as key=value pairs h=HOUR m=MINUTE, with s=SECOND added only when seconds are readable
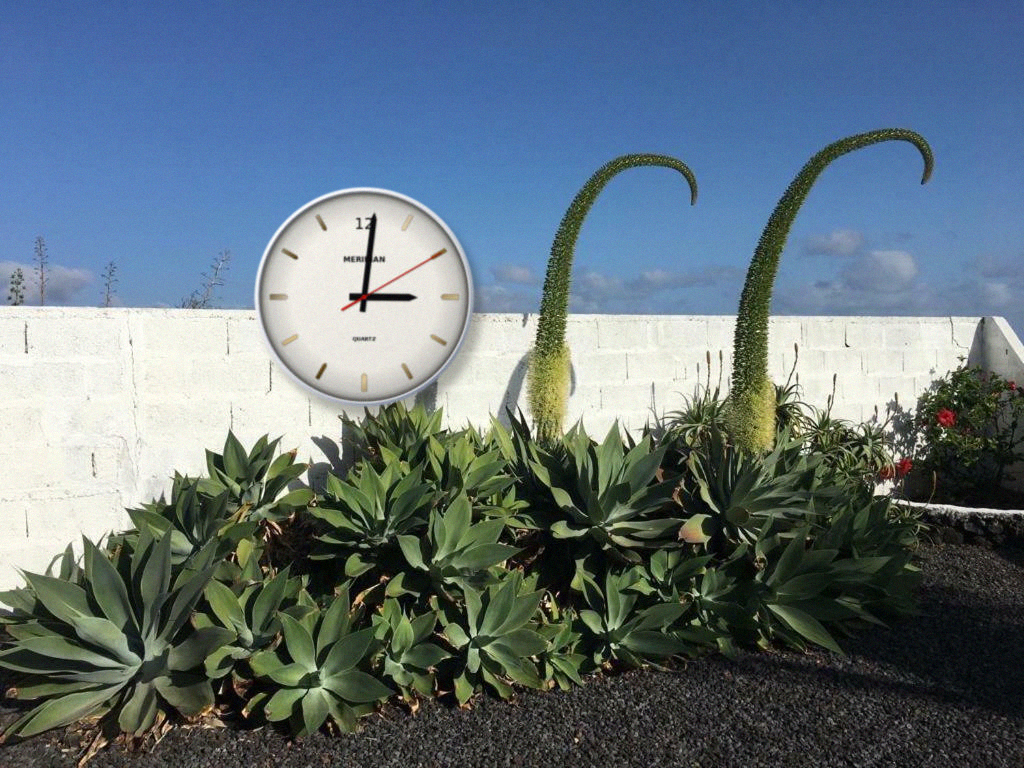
h=3 m=1 s=10
